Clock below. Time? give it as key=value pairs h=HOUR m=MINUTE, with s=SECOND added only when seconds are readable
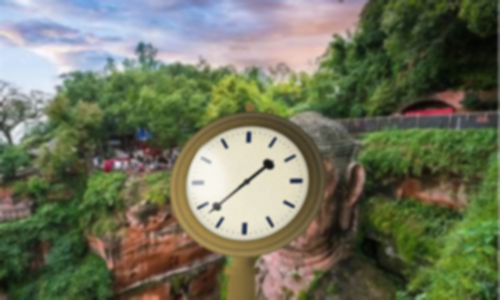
h=1 m=38
